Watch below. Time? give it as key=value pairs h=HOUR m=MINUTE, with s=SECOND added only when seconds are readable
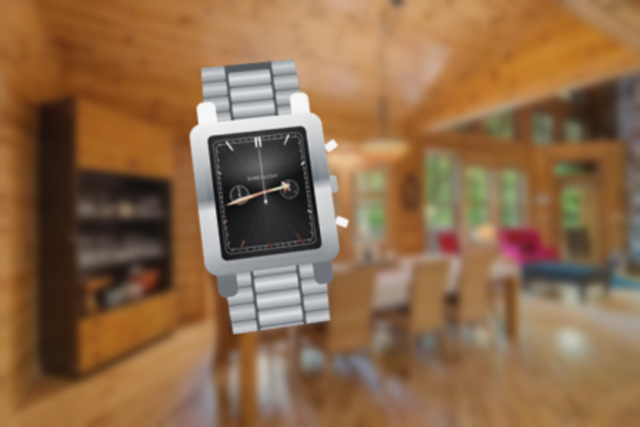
h=2 m=43
